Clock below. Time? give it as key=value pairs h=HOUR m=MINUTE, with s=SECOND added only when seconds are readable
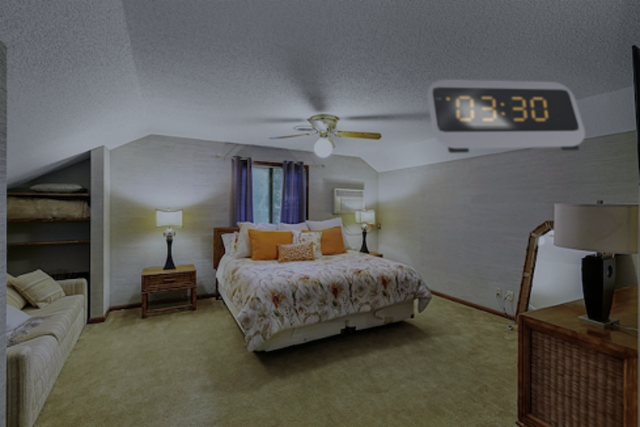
h=3 m=30
